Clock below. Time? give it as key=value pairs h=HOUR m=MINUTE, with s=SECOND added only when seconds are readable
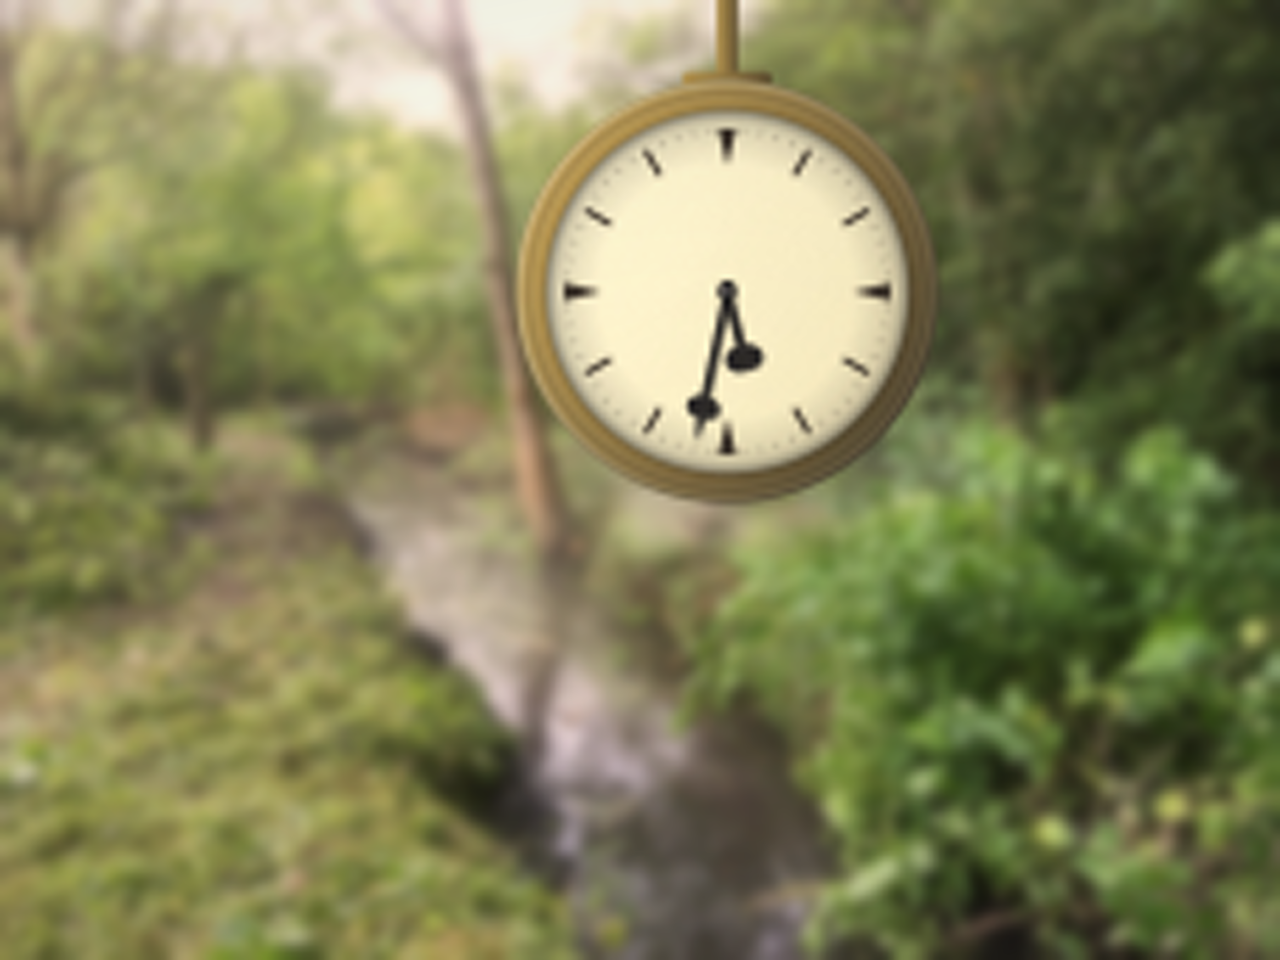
h=5 m=32
